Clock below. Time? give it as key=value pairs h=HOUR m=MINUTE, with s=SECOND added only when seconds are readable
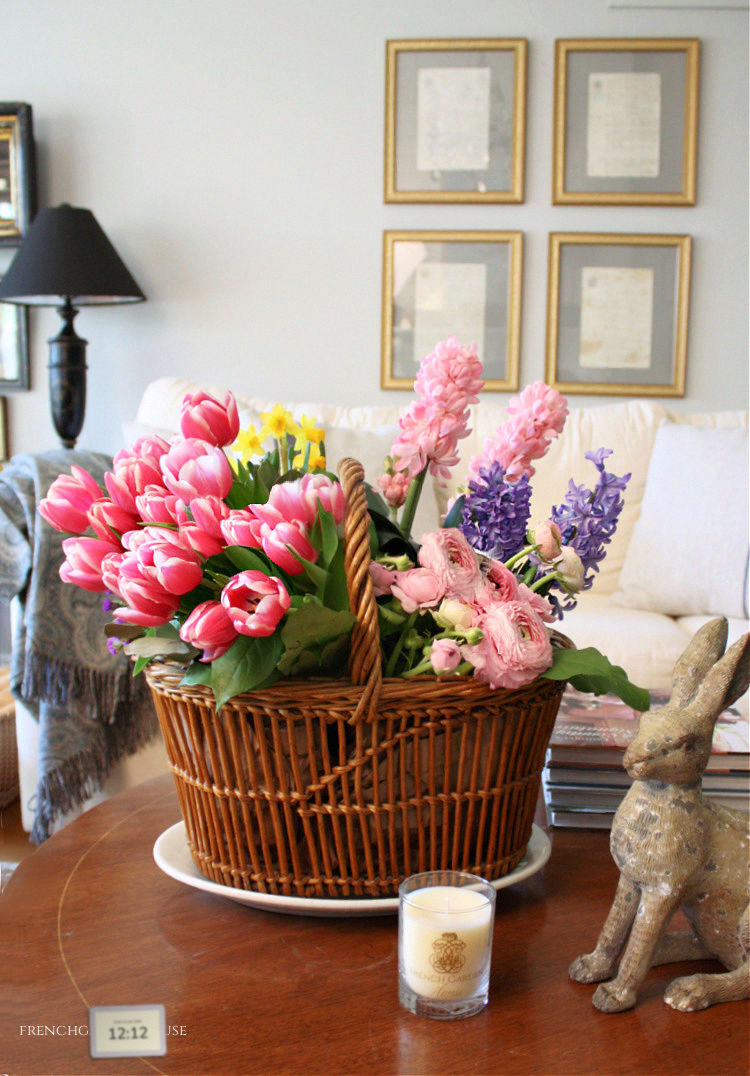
h=12 m=12
